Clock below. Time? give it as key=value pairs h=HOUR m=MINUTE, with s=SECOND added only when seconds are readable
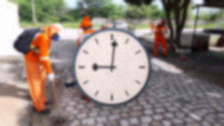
h=9 m=1
